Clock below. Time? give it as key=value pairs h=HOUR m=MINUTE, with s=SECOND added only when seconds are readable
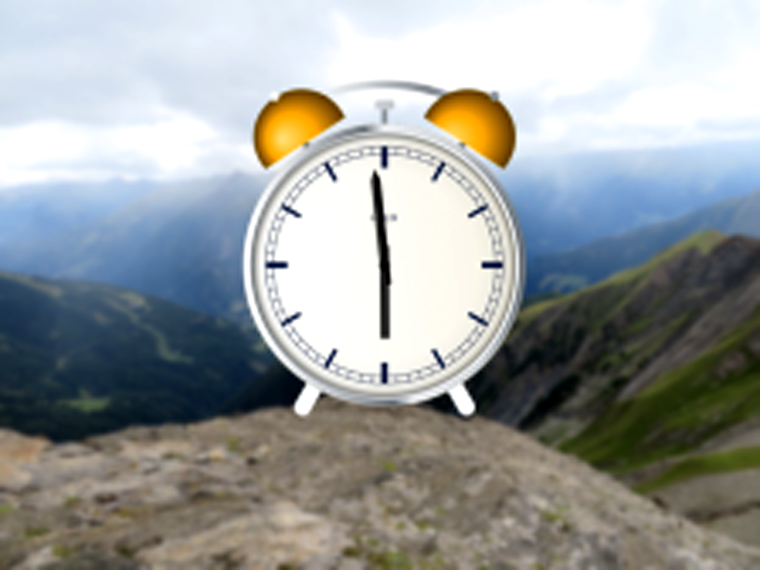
h=5 m=59
